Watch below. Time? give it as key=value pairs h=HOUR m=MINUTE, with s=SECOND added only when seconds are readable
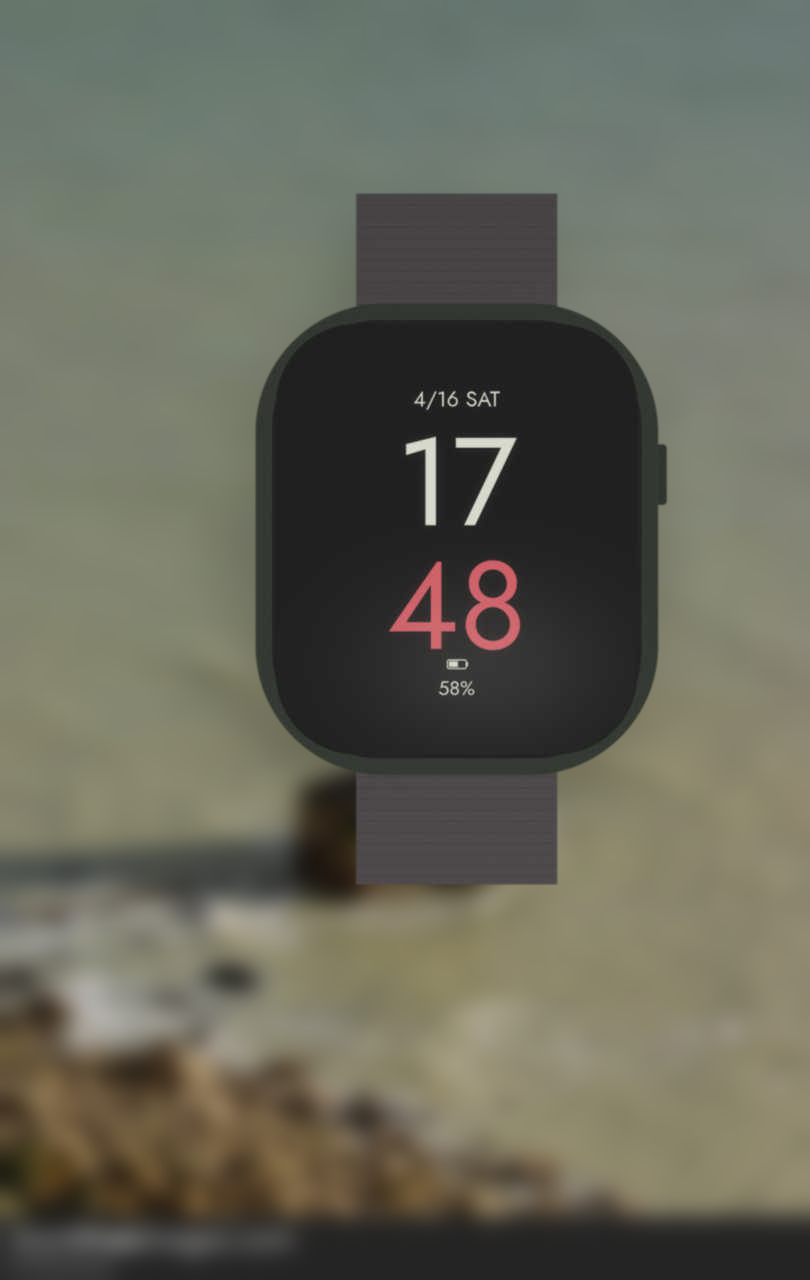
h=17 m=48
